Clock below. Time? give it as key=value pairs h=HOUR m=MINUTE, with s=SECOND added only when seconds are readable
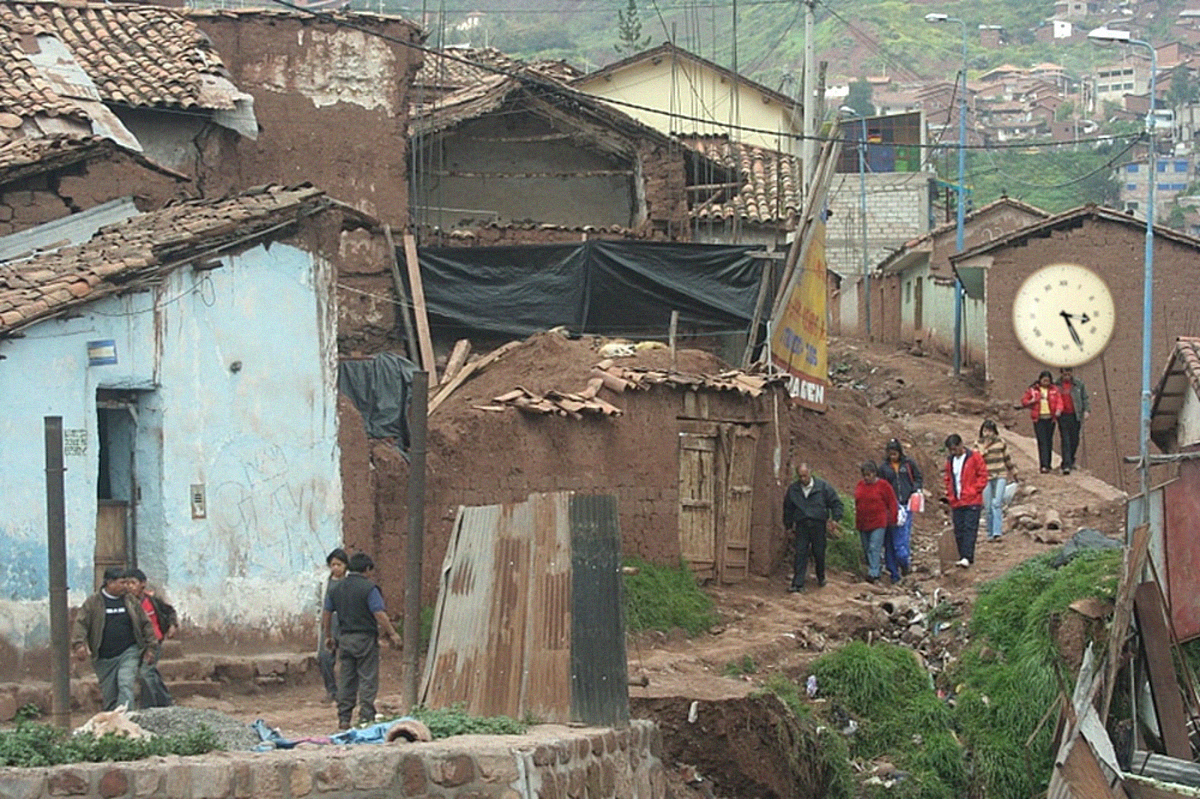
h=3 m=26
